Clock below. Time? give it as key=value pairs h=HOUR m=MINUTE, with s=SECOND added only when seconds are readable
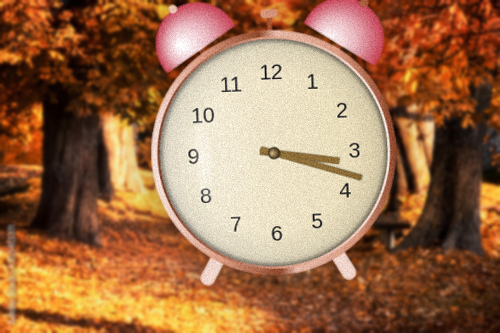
h=3 m=18
